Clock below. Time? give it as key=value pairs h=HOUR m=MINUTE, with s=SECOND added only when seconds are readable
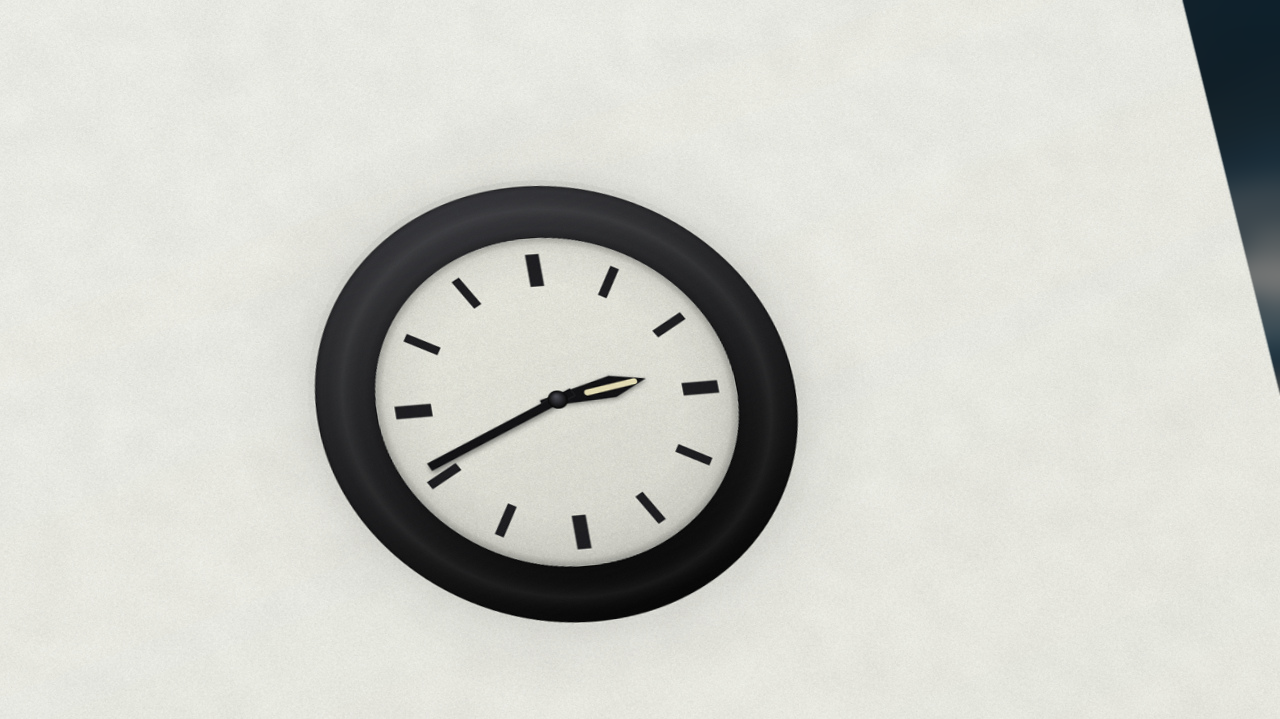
h=2 m=41
